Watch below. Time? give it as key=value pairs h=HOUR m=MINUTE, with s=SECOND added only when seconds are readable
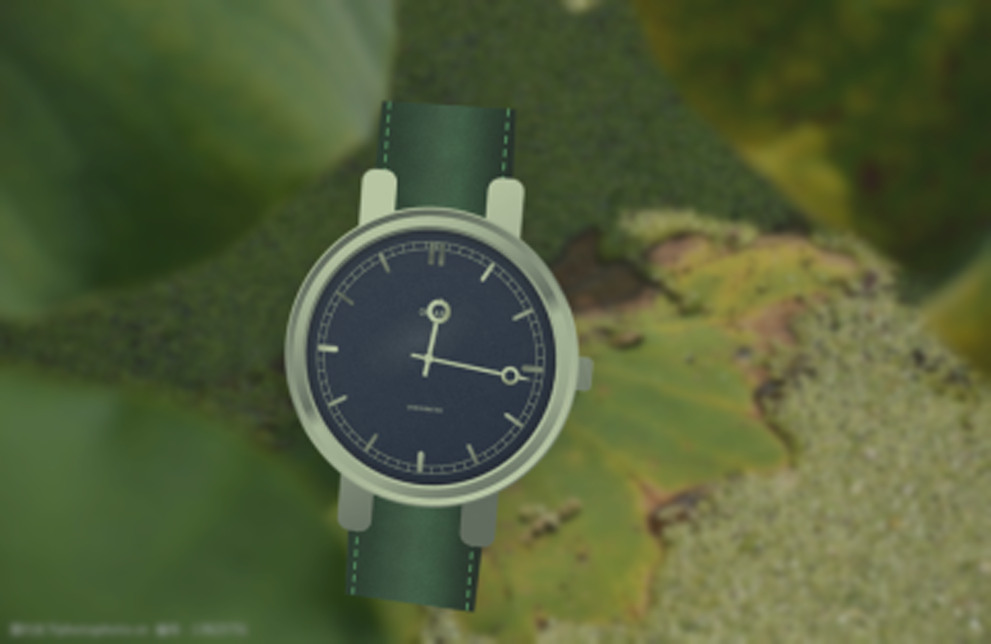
h=12 m=16
